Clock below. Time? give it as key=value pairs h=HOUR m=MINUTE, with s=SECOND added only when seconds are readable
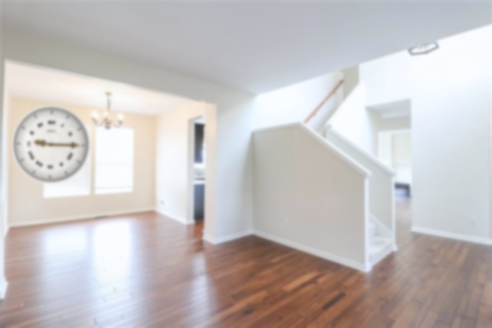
h=9 m=15
